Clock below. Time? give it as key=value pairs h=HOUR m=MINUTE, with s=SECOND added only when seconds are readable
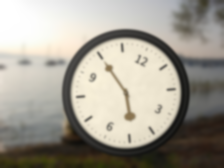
h=4 m=50
